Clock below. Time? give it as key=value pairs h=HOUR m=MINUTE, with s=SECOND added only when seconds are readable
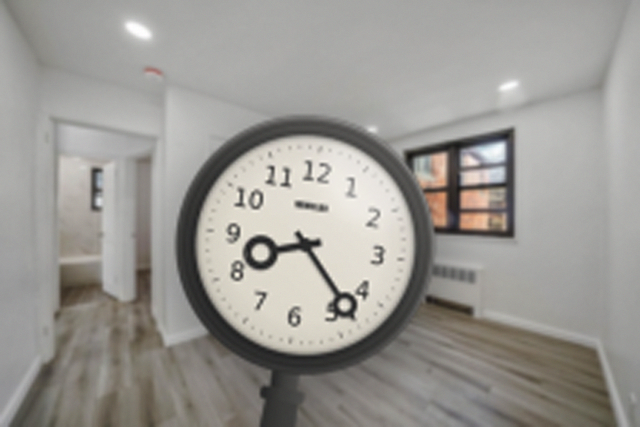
h=8 m=23
